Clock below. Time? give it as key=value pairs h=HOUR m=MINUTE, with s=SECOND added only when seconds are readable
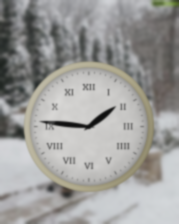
h=1 m=46
